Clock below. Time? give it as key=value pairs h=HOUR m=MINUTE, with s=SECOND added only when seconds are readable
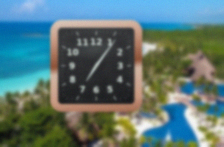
h=7 m=6
